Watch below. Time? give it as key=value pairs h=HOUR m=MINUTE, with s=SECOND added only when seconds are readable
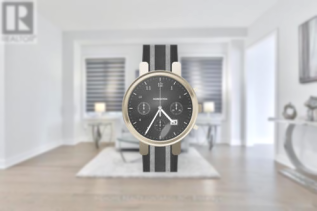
h=4 m=35
